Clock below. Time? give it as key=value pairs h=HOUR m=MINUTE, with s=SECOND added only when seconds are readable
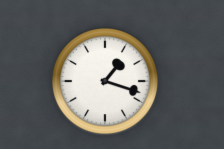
h=1 m=18
